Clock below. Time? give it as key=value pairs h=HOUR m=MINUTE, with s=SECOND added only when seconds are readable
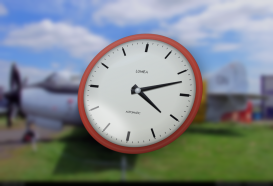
h=4 m=12
